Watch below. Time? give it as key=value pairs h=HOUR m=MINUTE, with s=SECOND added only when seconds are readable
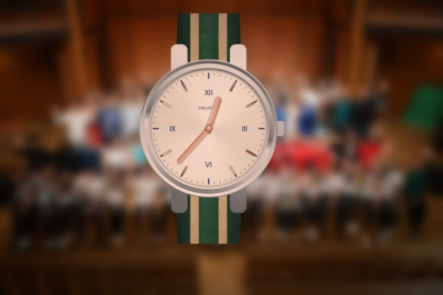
h=12 m=37
